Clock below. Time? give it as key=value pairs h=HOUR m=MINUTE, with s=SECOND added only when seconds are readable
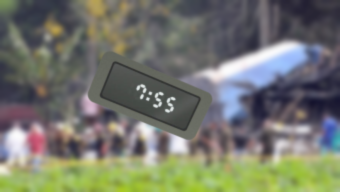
h=7 m=55
